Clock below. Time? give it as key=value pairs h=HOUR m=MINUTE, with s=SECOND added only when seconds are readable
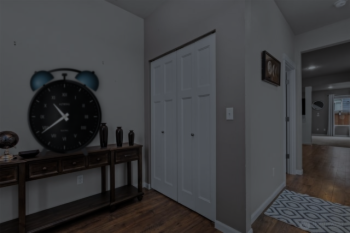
h=10 m=39
